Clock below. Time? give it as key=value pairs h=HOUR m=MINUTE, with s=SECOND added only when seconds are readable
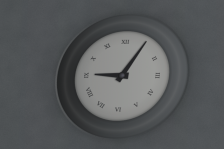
h=9 m=5
